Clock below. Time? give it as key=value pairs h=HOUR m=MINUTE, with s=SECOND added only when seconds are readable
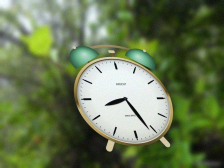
h=8 m=26
